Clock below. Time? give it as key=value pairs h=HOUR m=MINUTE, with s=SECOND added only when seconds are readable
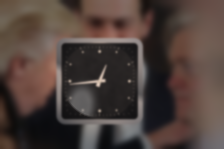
h=12 m=44
